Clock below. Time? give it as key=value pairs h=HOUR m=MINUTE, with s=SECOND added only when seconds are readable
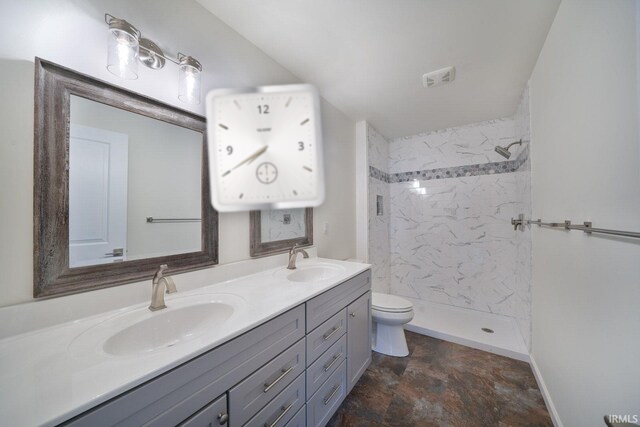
h=7 m=40
